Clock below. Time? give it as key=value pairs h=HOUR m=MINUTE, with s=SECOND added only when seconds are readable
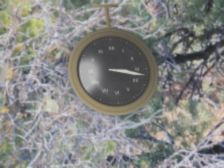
h=3 m=17
